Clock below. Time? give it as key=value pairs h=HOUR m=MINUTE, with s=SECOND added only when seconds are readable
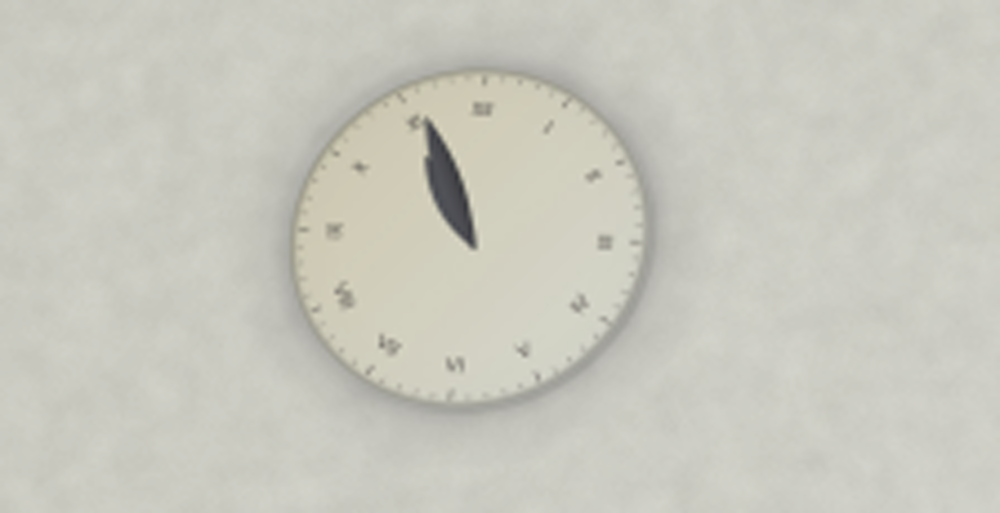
h=10 m=56
